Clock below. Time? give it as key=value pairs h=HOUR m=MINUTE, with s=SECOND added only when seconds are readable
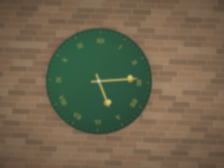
h=5 m=14
